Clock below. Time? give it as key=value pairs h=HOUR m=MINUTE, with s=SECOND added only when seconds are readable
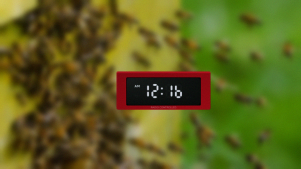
h=12 m=16
